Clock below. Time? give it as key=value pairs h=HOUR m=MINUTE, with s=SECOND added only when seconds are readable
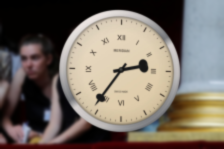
h=2 m=36
